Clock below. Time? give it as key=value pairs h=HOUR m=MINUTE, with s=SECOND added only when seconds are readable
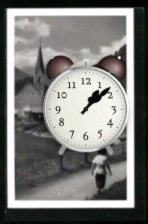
h=1 m=8
